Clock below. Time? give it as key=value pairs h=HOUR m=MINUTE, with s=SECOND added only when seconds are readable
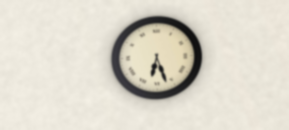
h=6 m=27
